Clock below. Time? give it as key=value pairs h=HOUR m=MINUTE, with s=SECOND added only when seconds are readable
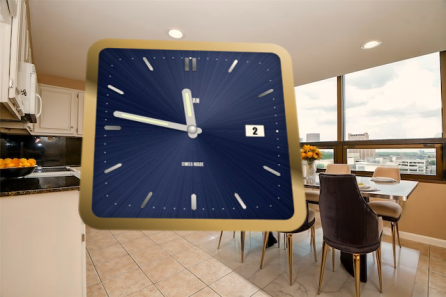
h=11 m=47
